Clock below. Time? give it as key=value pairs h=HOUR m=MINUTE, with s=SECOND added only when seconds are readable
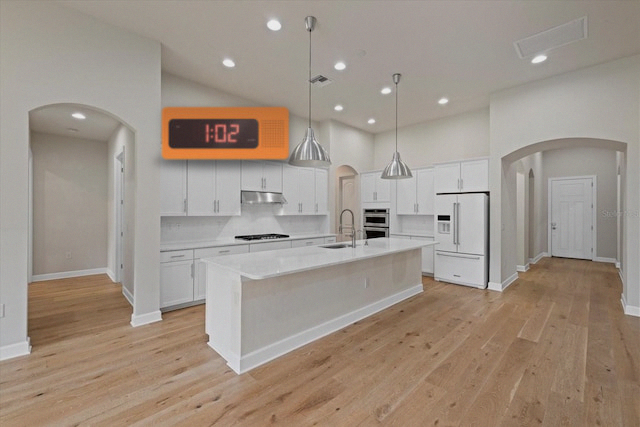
h=1 m=2
